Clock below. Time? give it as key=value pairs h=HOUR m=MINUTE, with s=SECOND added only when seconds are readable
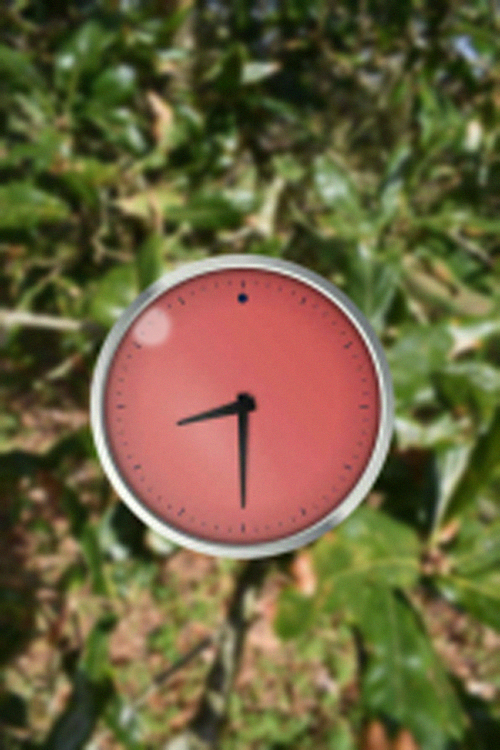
h=8 m=30
